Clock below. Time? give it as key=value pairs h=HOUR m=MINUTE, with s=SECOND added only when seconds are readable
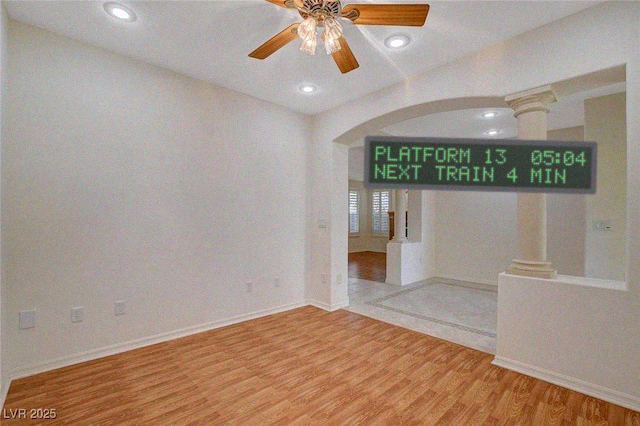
h=5 m=4
